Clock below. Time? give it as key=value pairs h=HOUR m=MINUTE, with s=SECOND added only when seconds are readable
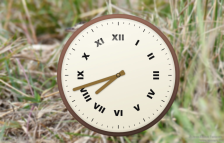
h=7 m=42
